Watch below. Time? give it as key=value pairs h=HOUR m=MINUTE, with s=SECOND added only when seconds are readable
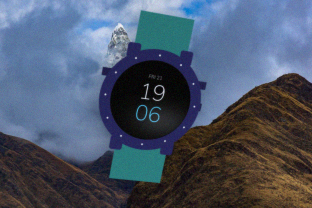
h=19 m=6
